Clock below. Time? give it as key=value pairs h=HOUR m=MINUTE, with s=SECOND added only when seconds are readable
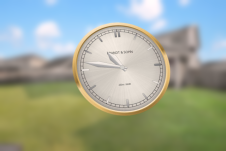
h=10 m=47
